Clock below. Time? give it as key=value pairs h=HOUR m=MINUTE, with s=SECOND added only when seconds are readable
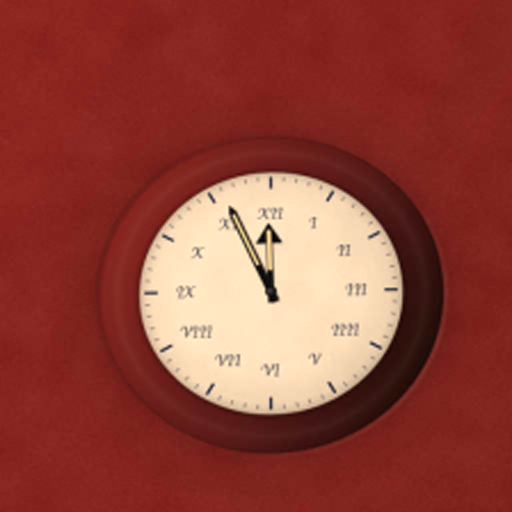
h=11 m=56
